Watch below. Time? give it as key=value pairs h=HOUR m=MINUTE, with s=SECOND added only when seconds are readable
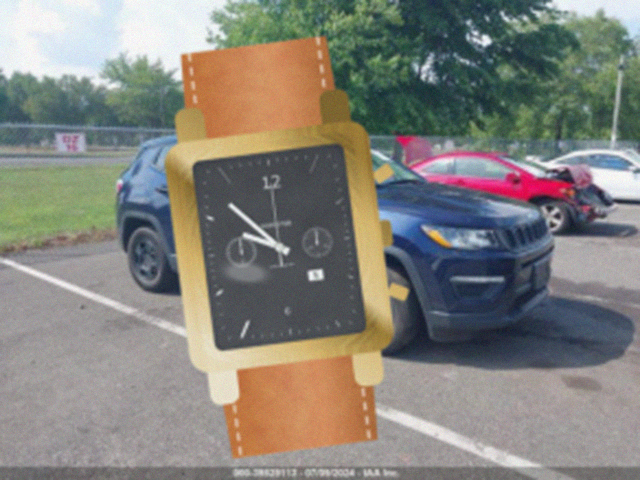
h=9 m=53
